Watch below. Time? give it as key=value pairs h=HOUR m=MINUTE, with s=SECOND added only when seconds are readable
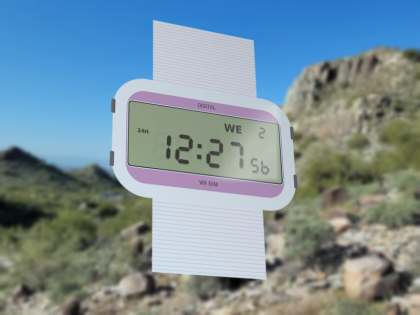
h=12 m=27 s=56
